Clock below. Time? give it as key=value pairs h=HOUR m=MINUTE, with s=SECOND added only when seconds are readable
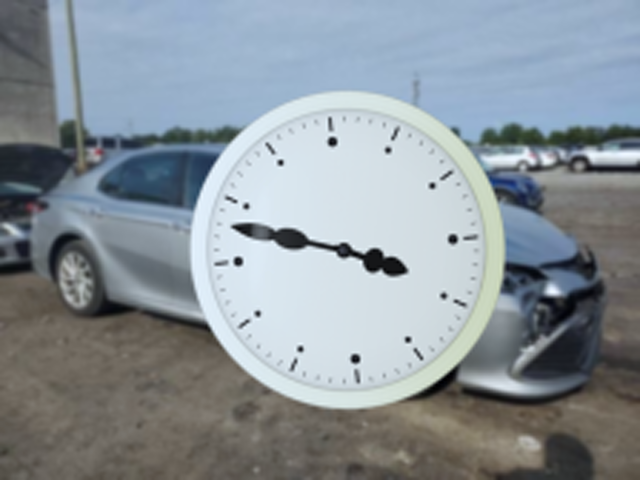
h=3 m=48
